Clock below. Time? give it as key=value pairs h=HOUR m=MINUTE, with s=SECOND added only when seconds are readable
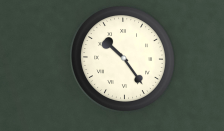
h=10 m=24
